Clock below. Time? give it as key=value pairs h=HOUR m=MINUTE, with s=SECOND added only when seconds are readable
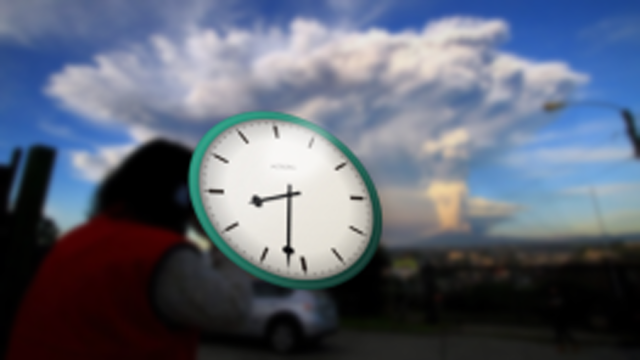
h=8 m=32
